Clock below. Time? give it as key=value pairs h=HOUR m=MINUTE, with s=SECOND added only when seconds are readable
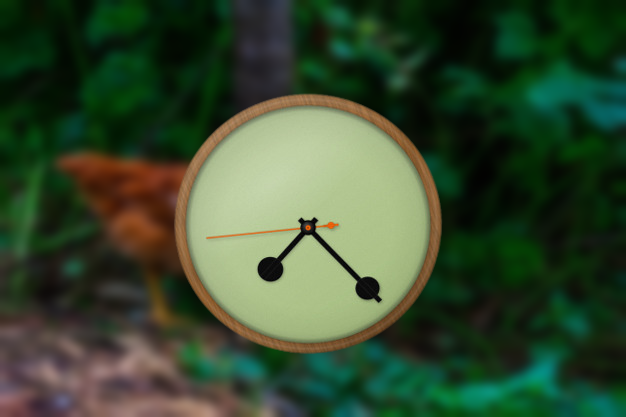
h=7 m=22 s=44
